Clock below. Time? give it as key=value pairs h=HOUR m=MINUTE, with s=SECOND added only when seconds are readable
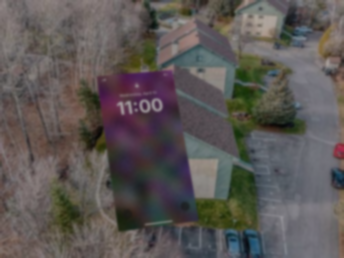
h=11 m=0
